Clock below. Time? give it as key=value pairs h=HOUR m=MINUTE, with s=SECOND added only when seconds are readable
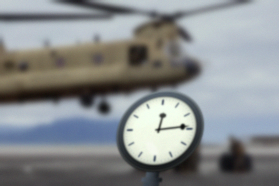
h=12 m=14
